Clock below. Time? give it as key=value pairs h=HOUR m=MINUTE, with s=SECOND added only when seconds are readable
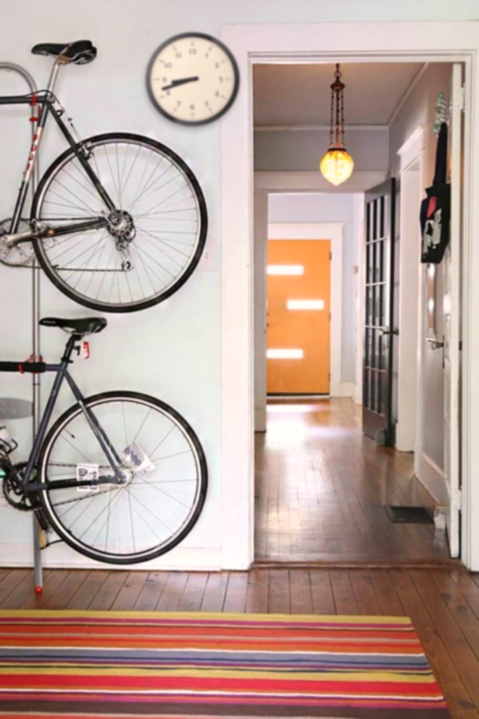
h=8 m=42
